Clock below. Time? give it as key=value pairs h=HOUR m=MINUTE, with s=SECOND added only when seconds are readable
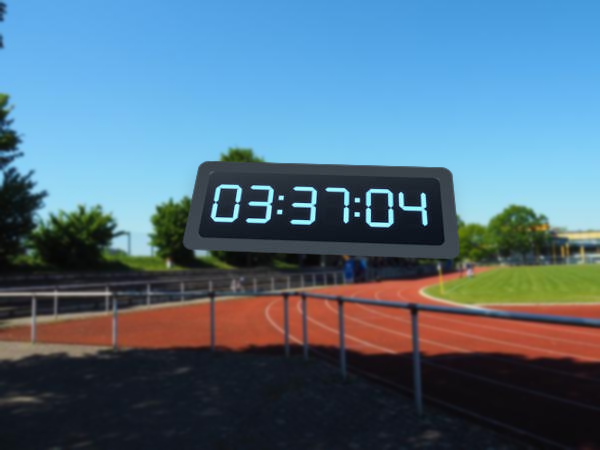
h=3 m=37 s=4
